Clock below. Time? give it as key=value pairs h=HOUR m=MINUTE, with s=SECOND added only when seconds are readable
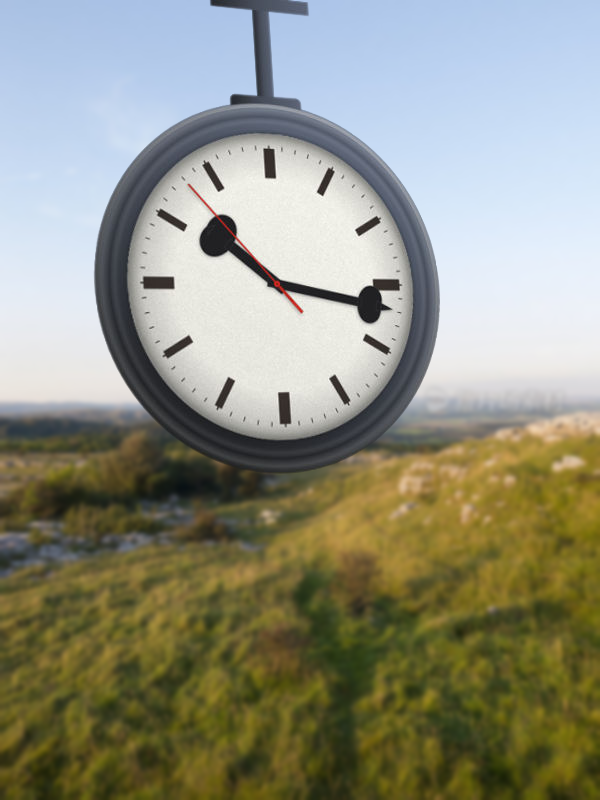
h=10 m=16 s=53
